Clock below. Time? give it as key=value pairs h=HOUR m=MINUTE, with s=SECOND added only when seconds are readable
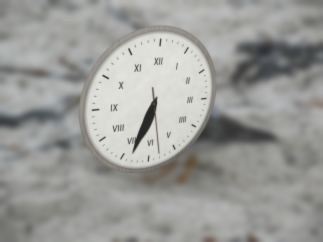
h=6 m=33 s=28
